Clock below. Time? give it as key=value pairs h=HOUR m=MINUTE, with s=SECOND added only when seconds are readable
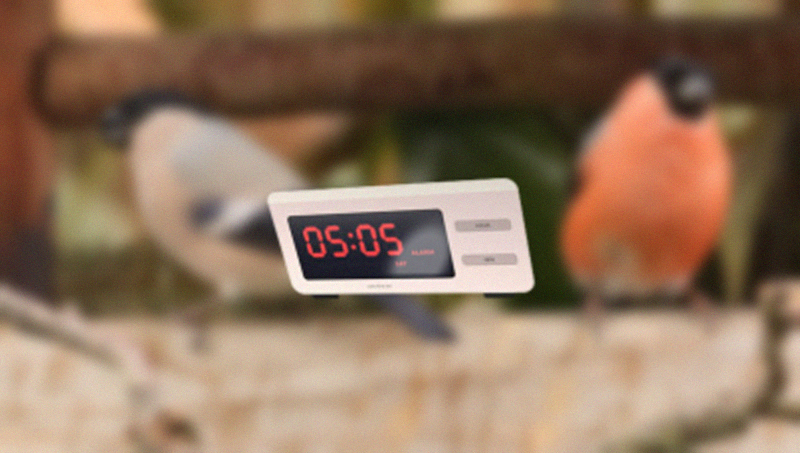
h=5 m=5
